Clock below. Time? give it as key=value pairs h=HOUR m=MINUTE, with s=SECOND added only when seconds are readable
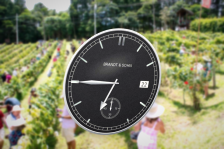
h=6 m=45
